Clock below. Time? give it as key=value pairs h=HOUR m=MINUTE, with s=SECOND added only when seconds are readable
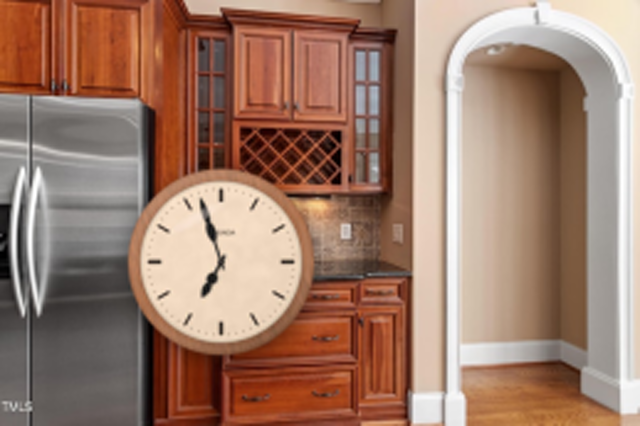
h=6 m=57
